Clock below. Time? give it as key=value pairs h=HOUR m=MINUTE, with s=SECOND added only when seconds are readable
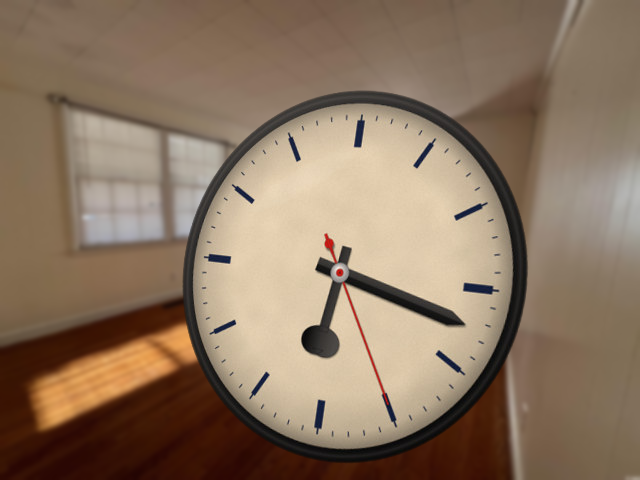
h=6 m=17 s=25
